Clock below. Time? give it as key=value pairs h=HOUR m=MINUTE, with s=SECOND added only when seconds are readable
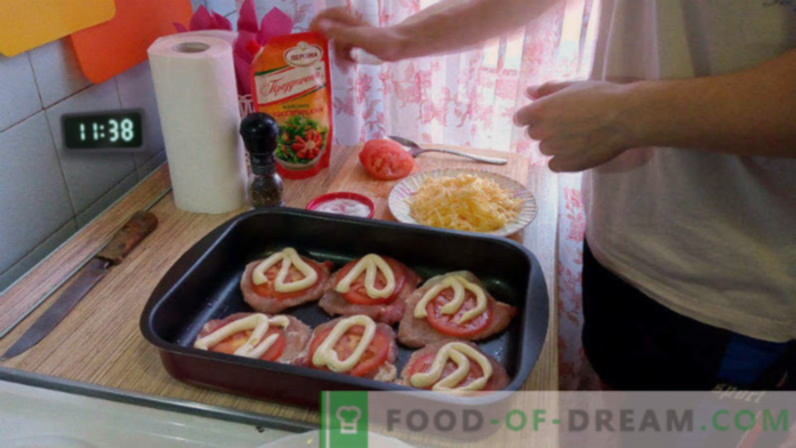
h=11 m=38
